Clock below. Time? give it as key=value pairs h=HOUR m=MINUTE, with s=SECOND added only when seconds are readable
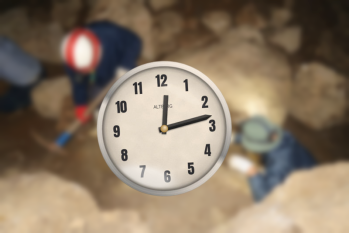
h=12 m=13
